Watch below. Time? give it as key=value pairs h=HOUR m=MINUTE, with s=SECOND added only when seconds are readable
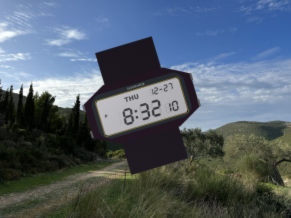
h=8 m=32 s=10
